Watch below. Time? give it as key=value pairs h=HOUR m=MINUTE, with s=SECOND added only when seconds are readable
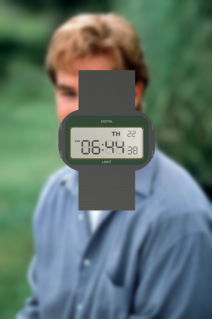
h=6 m=44 s=38
